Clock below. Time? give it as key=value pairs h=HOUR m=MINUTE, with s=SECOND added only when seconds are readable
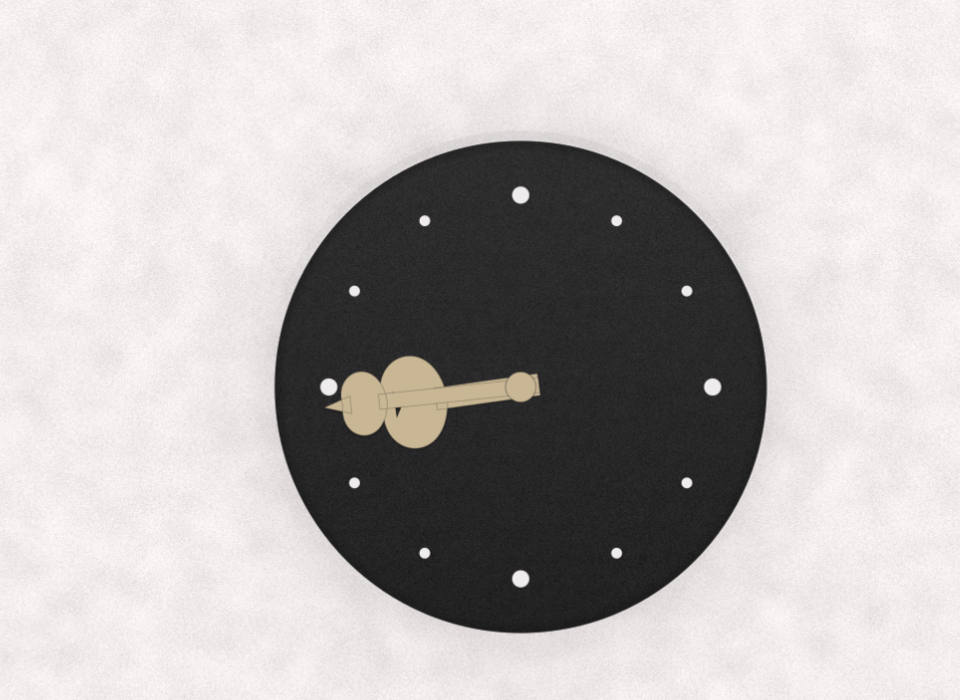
h=8 m=44
